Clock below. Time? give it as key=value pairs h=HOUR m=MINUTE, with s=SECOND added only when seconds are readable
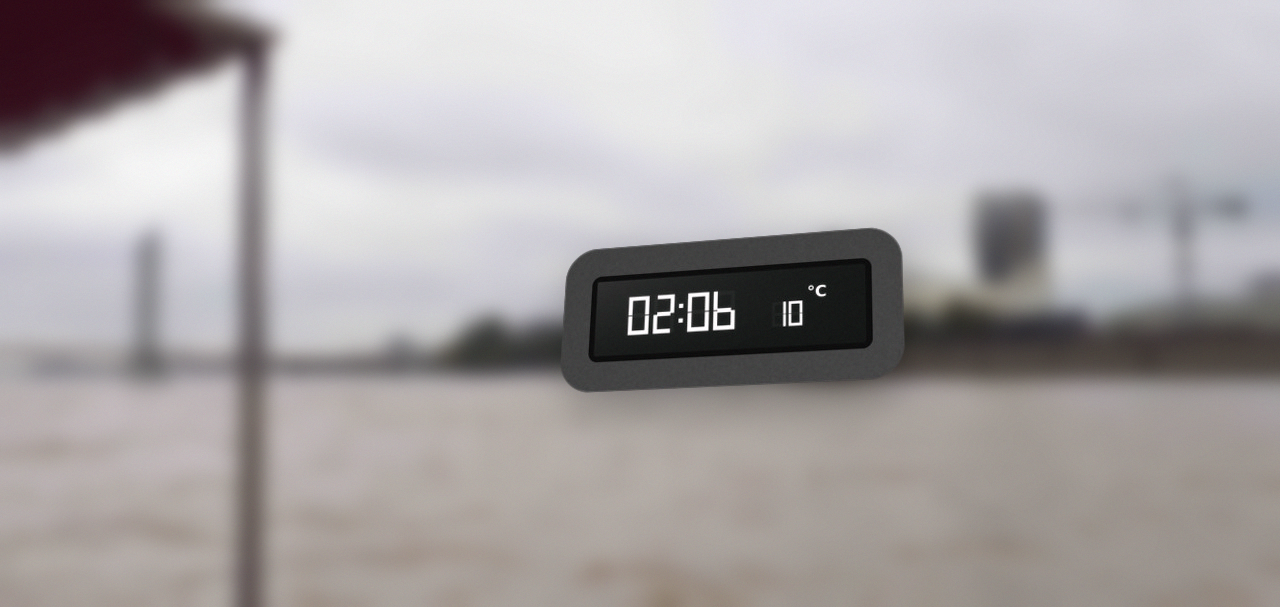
h=2 m=6
